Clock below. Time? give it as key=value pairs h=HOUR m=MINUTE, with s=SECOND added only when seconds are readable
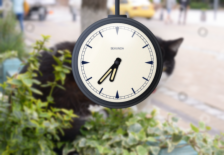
h=6 m=37
